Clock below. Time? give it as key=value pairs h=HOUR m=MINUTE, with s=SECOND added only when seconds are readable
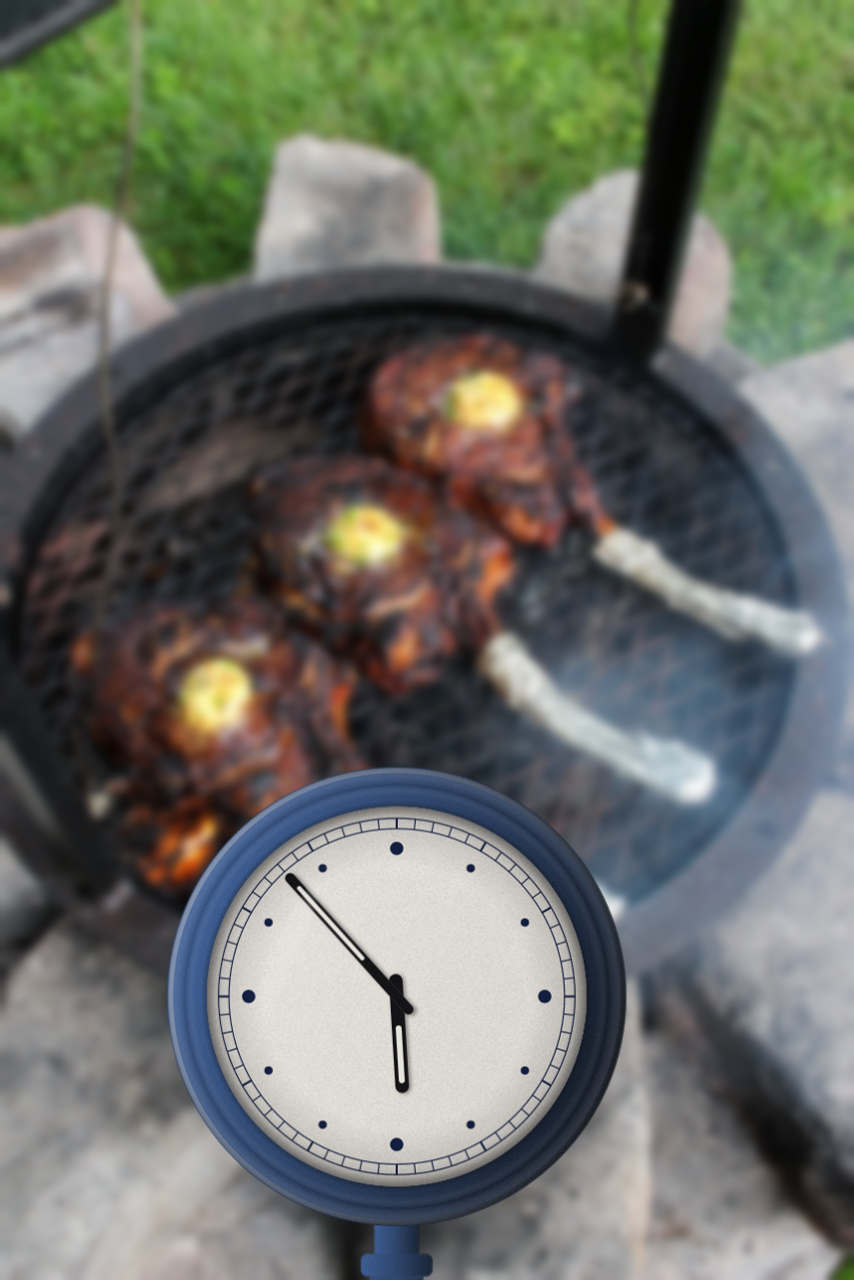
h=5 m=53
